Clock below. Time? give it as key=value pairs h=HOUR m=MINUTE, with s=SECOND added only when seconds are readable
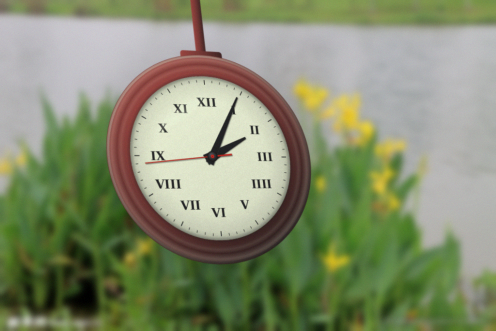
h=2 m=4 s=44
